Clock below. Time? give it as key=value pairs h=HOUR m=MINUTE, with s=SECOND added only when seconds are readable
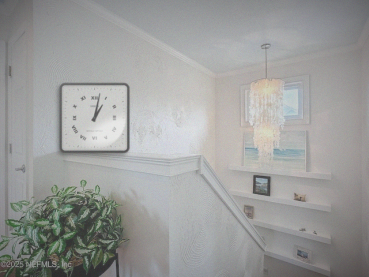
h=1 m=2
